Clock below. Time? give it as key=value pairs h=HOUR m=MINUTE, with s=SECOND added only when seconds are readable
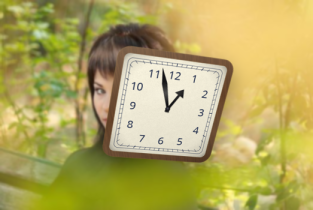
h=12 m=57
